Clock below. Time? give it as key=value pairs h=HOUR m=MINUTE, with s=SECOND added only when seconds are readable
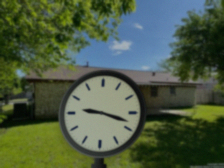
h=9 m=18
